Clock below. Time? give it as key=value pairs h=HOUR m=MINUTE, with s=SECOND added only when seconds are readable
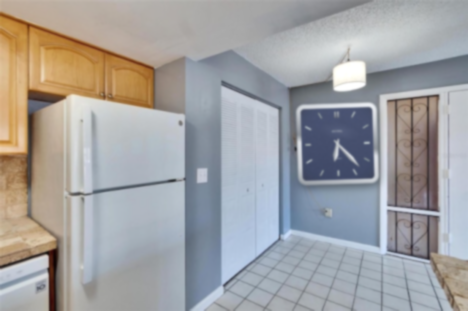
h=6 m=23
